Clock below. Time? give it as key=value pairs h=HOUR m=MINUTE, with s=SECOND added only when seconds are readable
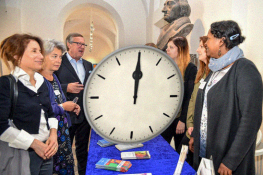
h=12 m=0
